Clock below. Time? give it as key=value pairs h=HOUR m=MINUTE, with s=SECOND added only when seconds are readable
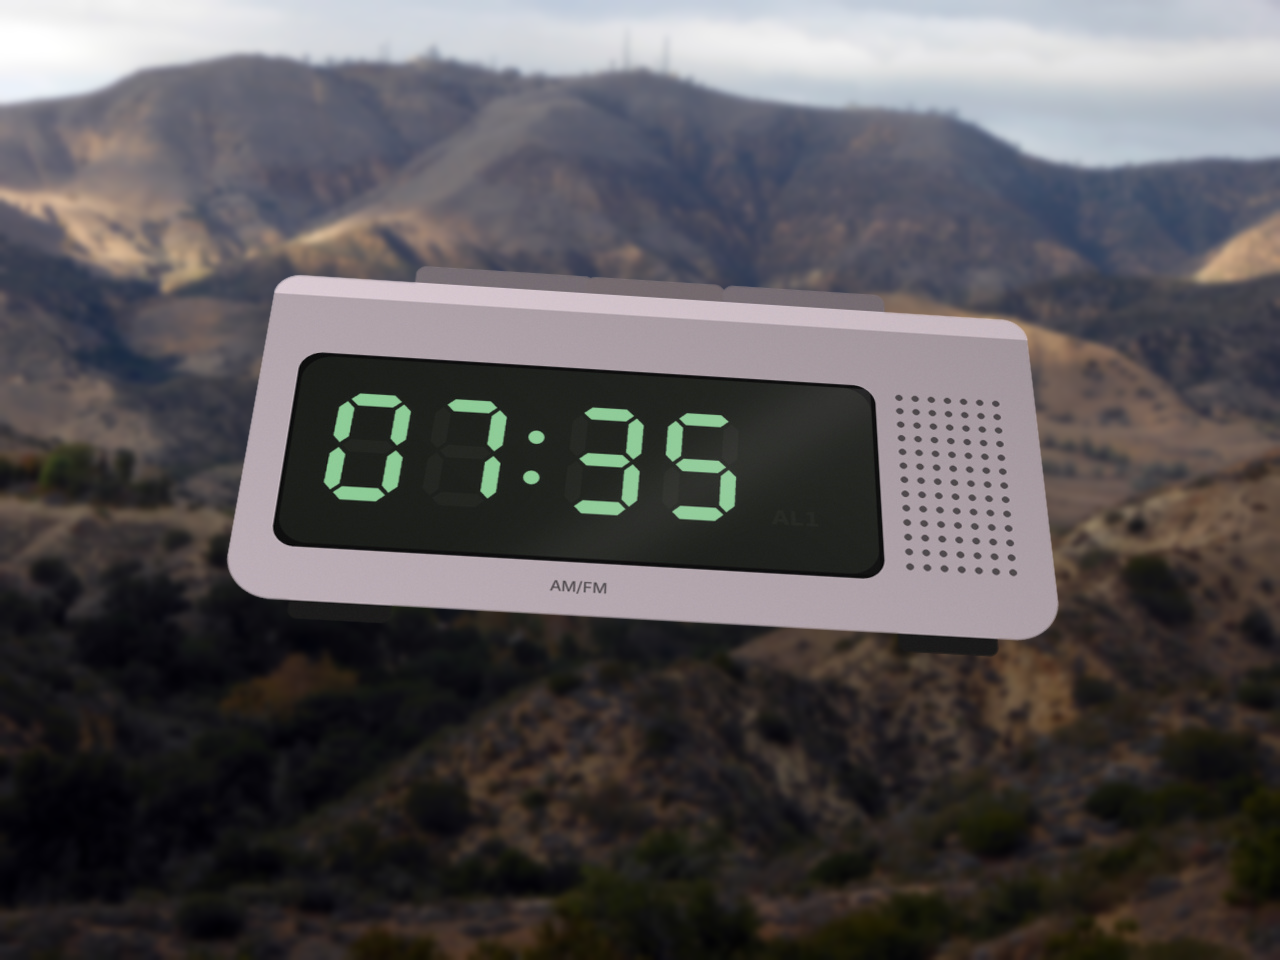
h=7 m=35
